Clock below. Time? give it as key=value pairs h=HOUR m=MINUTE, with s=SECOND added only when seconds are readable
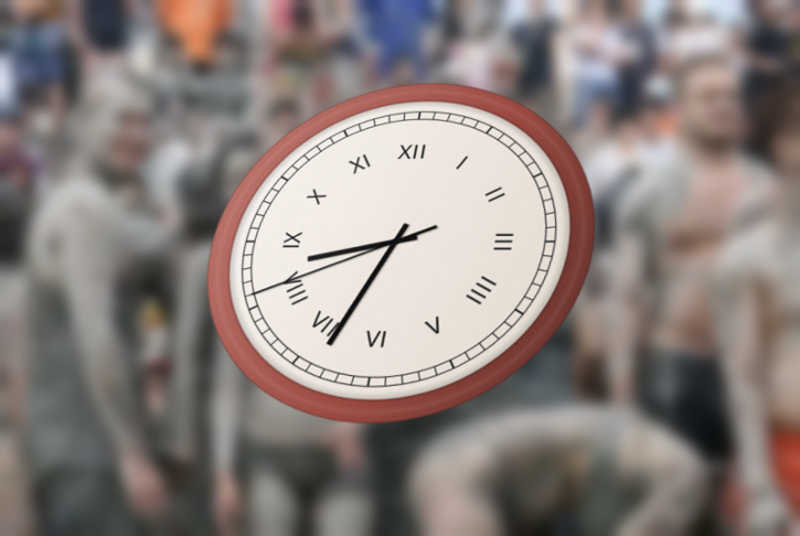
h=8 m=33 s=41
